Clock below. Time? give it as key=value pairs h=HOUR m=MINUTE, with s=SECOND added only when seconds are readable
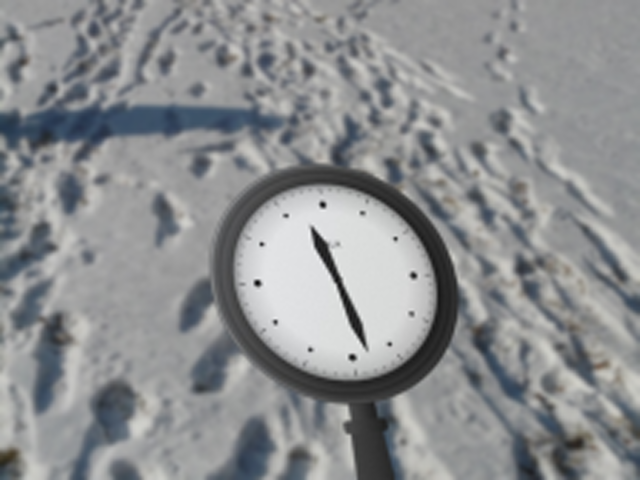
h=11 m=28
